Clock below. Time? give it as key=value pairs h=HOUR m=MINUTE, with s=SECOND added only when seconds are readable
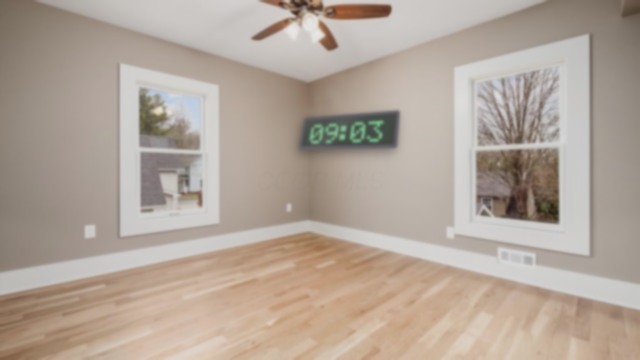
h=9 m=3
